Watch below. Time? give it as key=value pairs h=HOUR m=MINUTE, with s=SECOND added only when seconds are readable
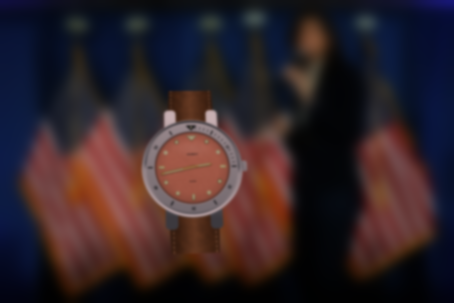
h=2 m=43
